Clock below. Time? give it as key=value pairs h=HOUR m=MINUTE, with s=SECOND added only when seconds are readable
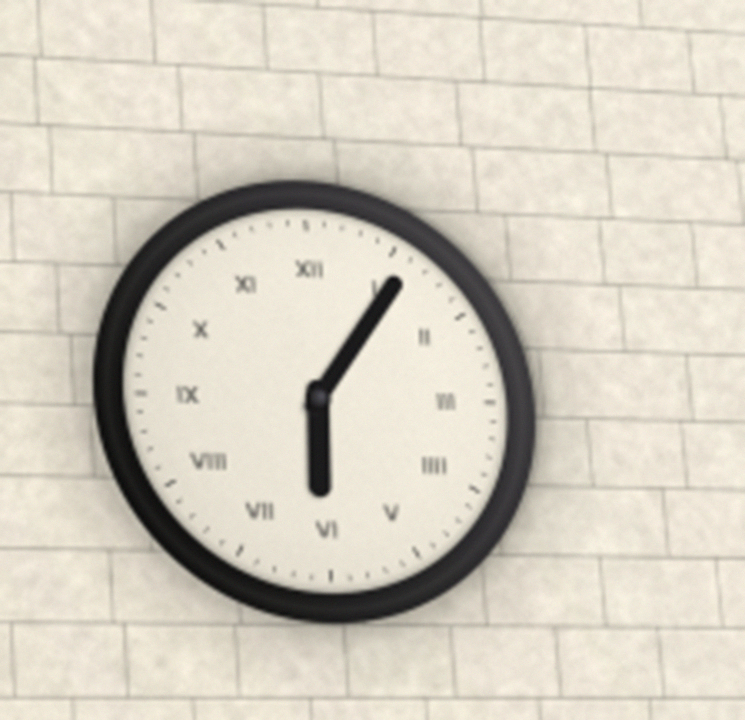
h=6 m=6
